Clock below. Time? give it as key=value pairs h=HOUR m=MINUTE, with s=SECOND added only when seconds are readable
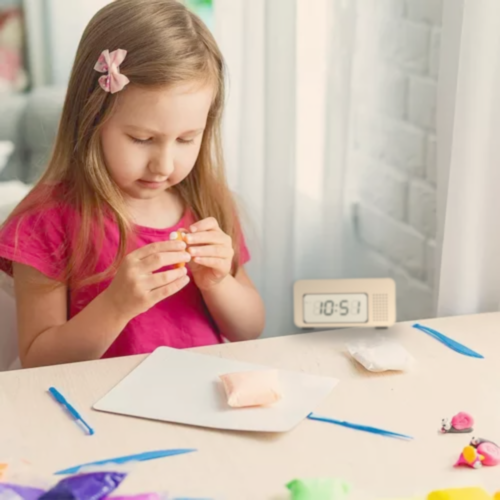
h=10 m=51
